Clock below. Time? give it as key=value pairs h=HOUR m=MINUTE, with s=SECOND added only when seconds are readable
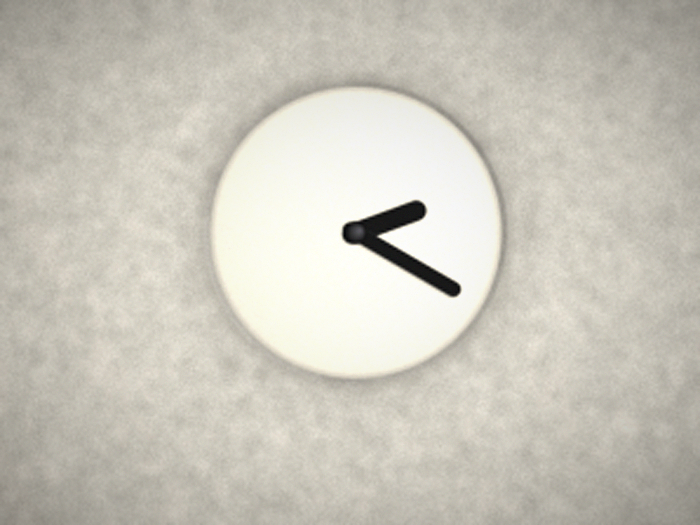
h=2 m=20
